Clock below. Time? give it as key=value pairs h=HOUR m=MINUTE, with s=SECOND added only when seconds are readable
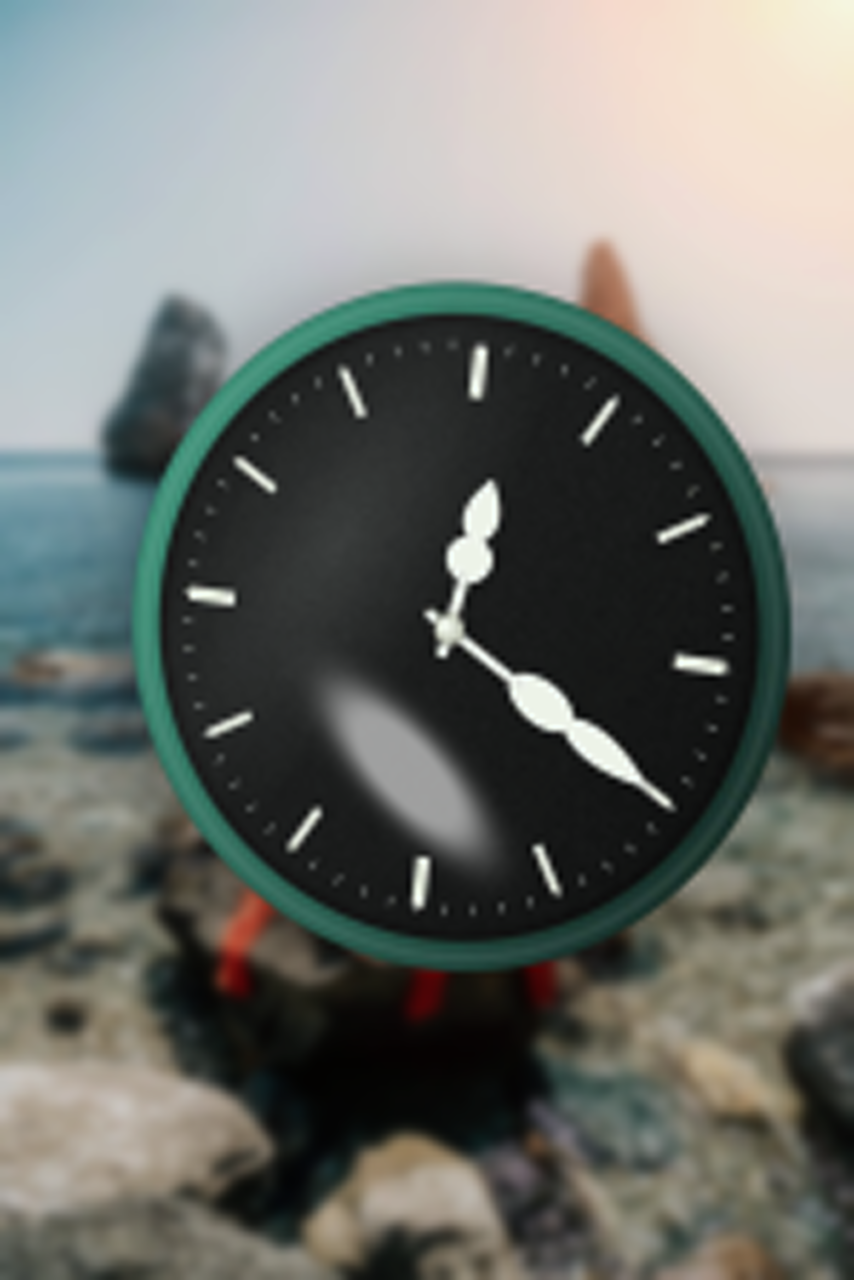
h=12 m=20
